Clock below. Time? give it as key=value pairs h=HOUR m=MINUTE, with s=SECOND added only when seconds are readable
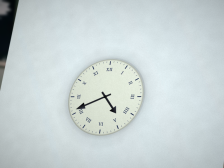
h=4 m=41
